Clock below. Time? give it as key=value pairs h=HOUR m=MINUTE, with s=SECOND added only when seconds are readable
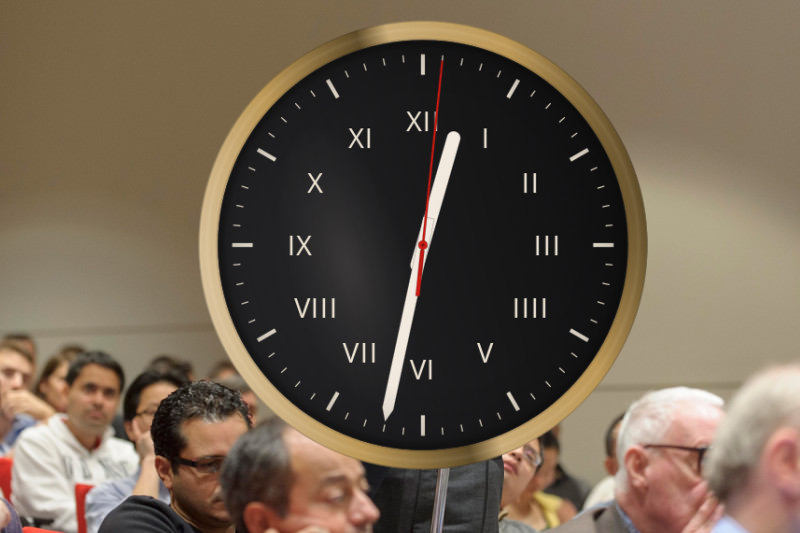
h=12 m=32 s=1
